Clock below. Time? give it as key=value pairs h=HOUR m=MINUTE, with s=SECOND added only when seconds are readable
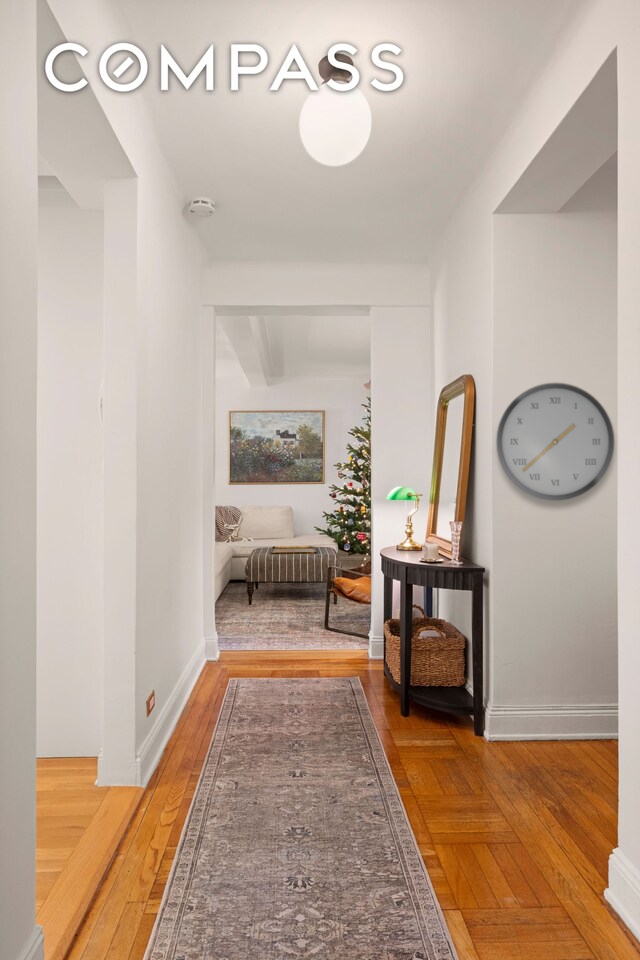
h=1 m=38
